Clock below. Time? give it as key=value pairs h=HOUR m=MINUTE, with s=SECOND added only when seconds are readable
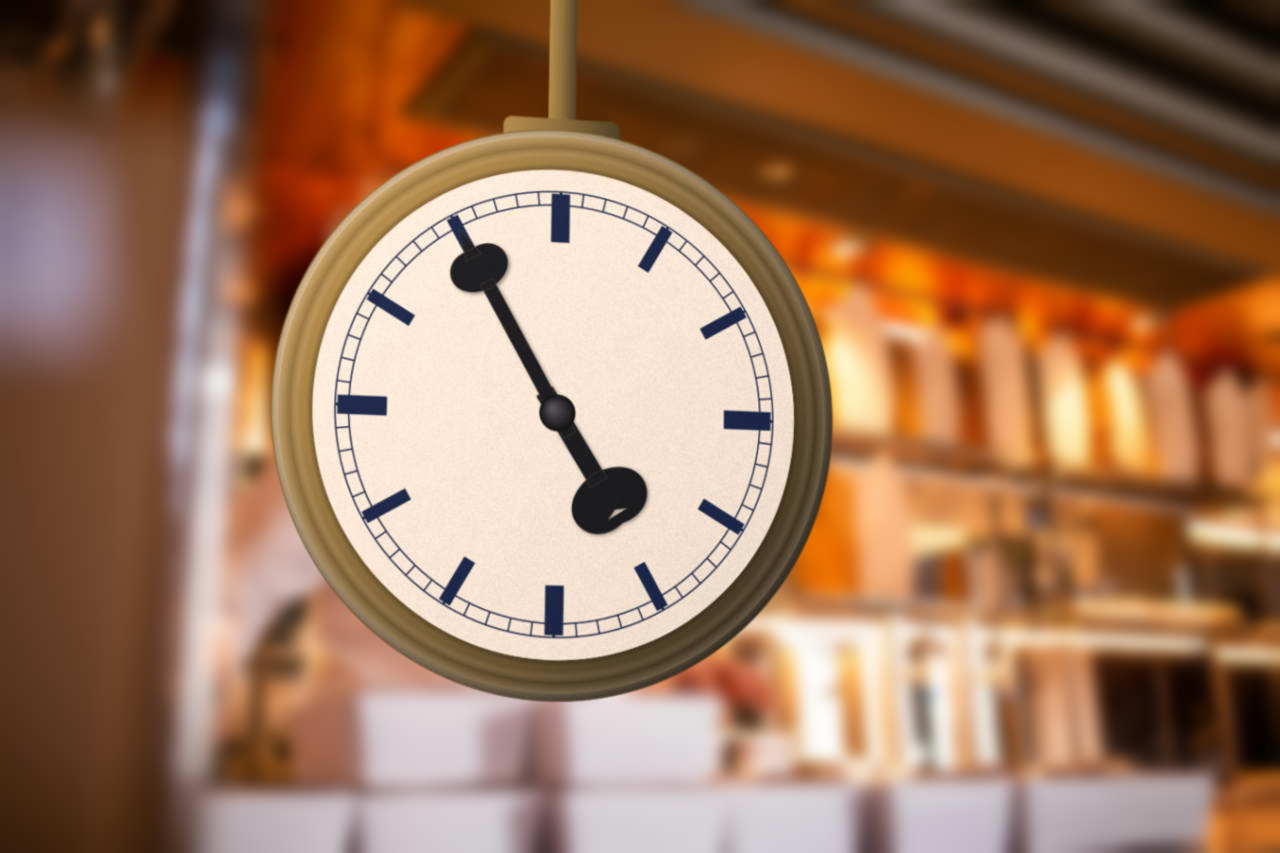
h=4 m=55
